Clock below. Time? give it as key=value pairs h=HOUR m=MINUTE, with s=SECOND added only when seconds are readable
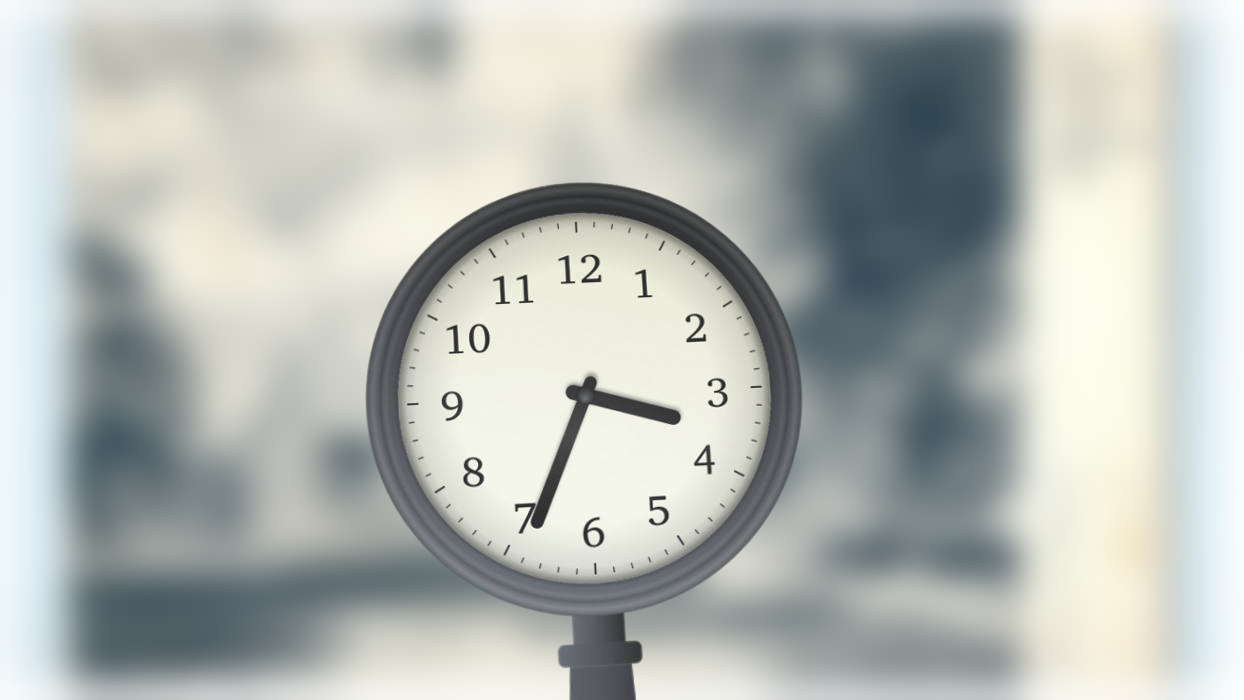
h=3 m=34
